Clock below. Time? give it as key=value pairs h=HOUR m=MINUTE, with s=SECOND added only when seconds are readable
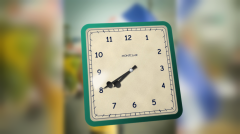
h=7 m=40
